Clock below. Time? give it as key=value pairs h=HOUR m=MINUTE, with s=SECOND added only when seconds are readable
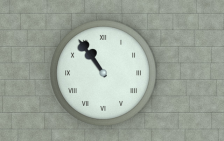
h=10 m=54
